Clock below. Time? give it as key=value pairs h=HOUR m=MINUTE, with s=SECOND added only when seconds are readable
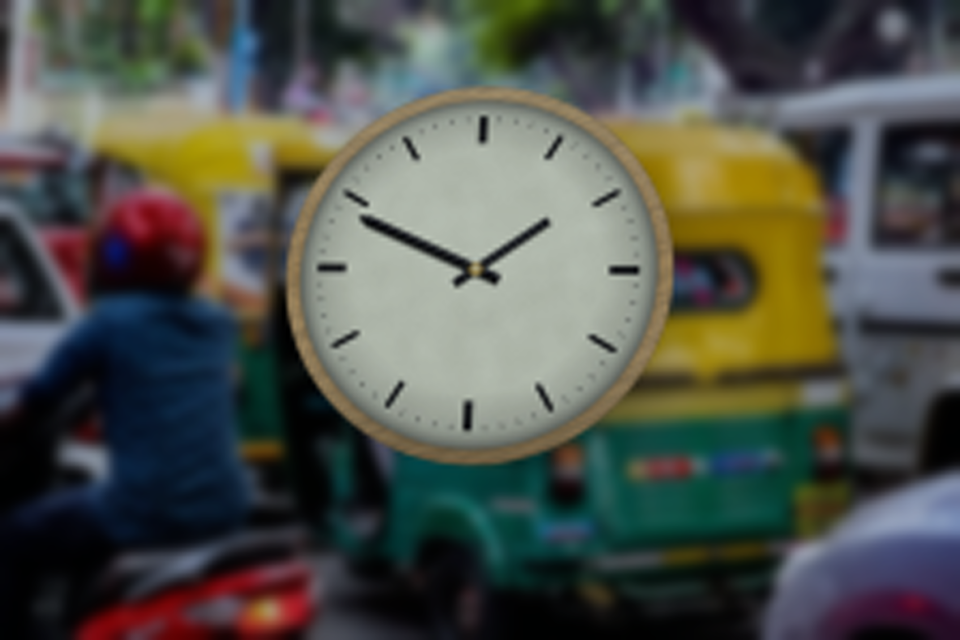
h=1 m=49
